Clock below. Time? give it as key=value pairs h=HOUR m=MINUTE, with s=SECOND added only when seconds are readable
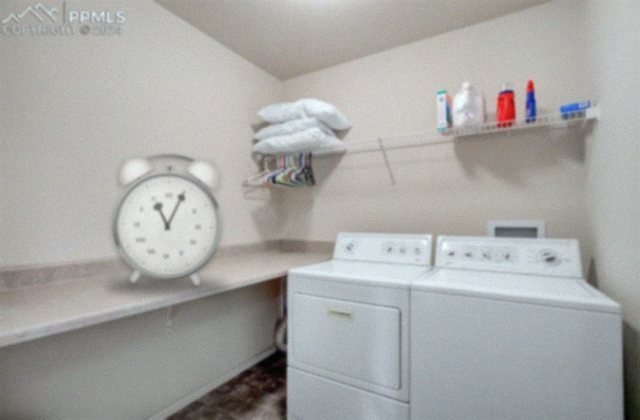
h=11 m=4
